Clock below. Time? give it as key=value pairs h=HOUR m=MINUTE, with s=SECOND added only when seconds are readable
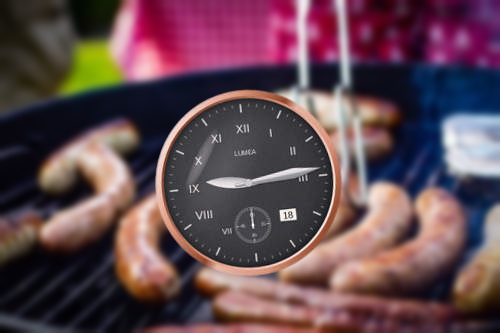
h=9 m=14
